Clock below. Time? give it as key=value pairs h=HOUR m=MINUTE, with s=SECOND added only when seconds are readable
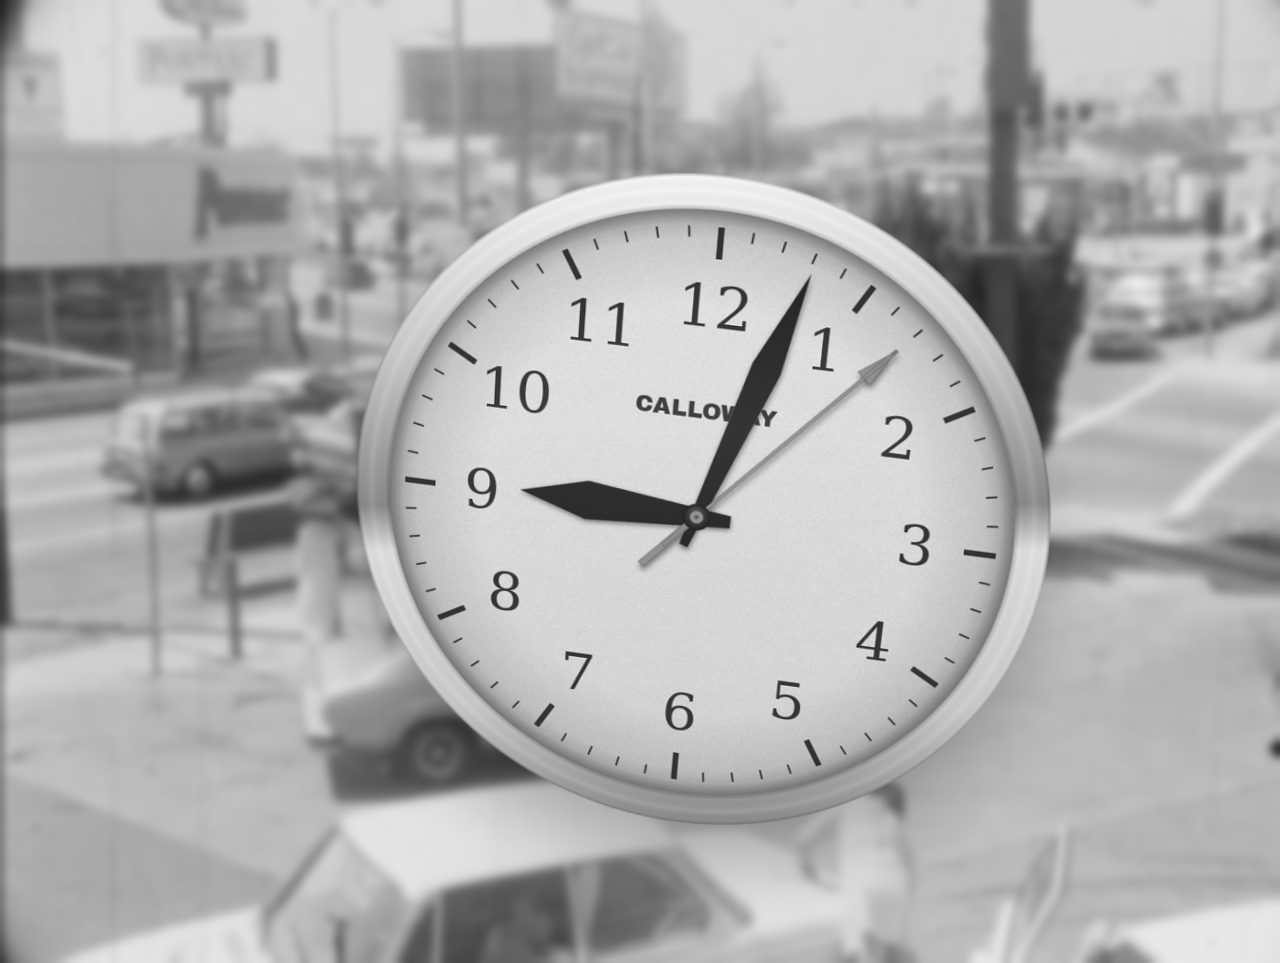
h=9 m=3 s=7
